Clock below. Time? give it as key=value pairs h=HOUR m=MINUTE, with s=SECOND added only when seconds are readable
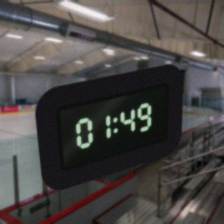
h=1 m=49
